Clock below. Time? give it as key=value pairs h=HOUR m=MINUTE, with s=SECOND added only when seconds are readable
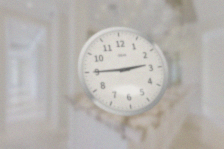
h=2 m=45
